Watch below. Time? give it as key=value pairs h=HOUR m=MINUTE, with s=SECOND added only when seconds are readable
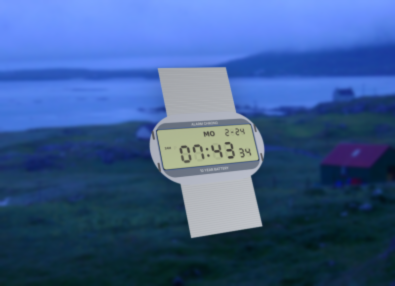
h=7 m=43 s=34
